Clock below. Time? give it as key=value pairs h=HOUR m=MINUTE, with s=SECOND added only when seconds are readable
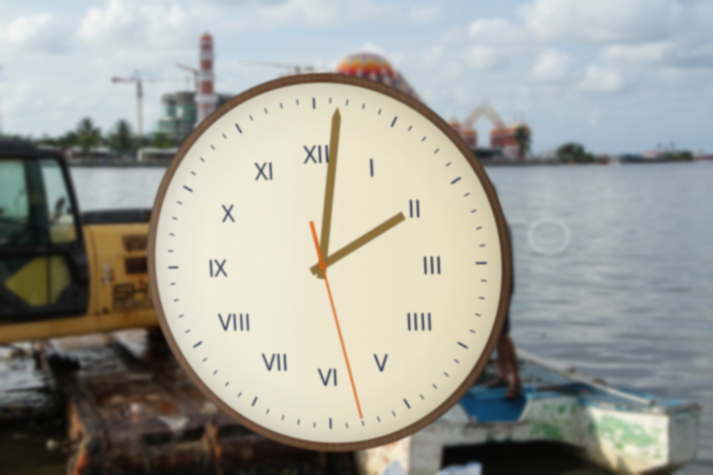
h=2 m=1 s=28
